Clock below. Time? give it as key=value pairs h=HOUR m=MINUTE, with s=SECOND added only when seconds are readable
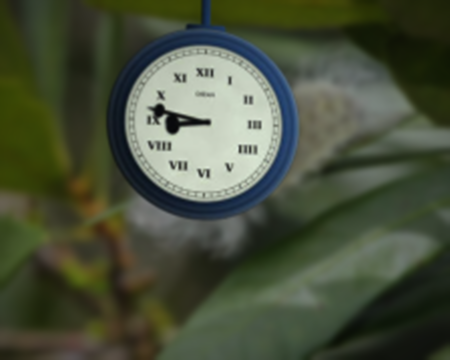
h=8 m=47
